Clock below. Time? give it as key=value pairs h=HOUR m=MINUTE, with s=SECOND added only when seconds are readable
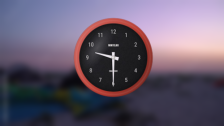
h=9 m=30
